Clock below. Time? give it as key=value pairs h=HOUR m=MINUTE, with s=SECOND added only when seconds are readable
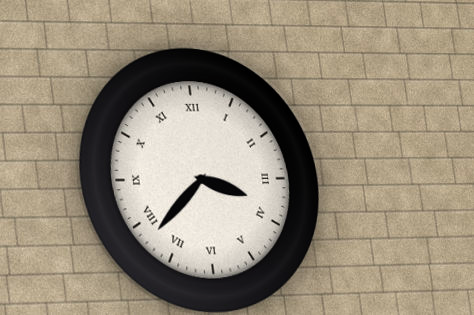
h=3 m=38
